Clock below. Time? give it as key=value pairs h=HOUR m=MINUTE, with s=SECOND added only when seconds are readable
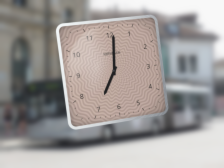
h=7 m=1
